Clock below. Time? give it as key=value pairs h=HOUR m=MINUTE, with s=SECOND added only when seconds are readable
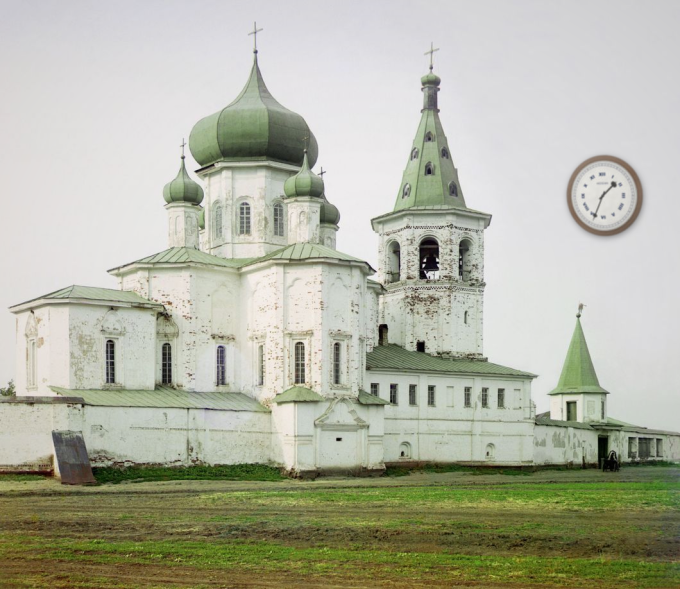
h=1 m=34
